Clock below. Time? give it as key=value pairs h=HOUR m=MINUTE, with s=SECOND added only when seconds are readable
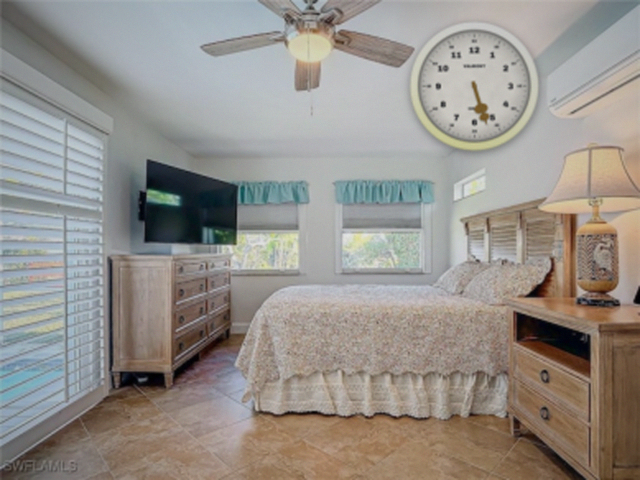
h=5 m=27
